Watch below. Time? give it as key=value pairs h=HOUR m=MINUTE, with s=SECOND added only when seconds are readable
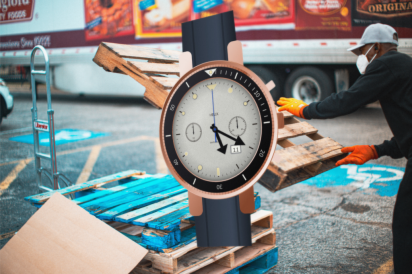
h=5 m=20
